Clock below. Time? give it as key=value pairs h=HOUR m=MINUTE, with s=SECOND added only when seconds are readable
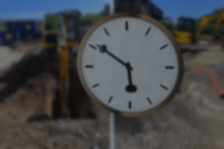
h=5 m=51
